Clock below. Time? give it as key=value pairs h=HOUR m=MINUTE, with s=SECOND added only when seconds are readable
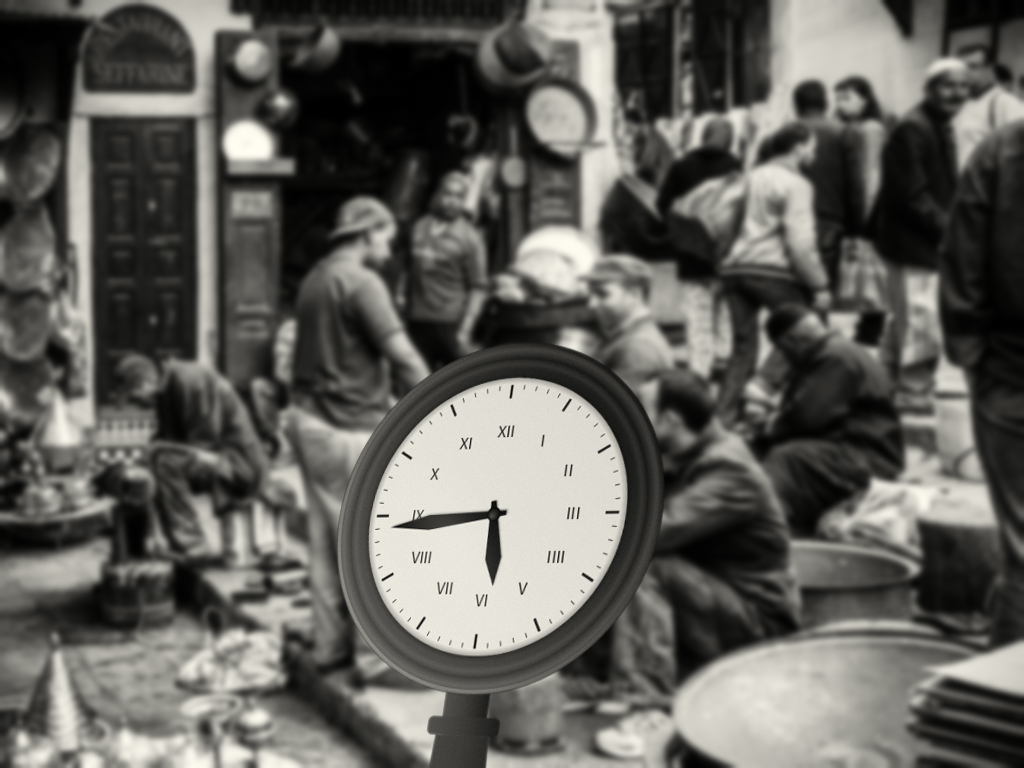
h=5 m=44
